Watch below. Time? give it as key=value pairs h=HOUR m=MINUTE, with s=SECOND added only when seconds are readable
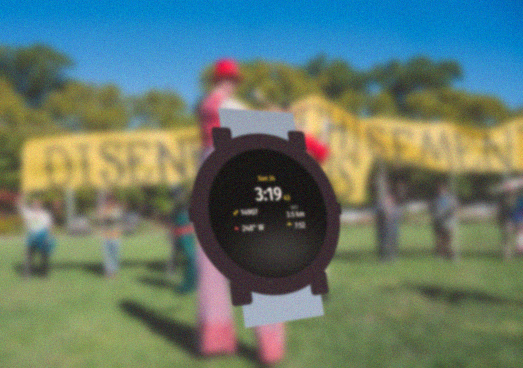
h=3 m=19
